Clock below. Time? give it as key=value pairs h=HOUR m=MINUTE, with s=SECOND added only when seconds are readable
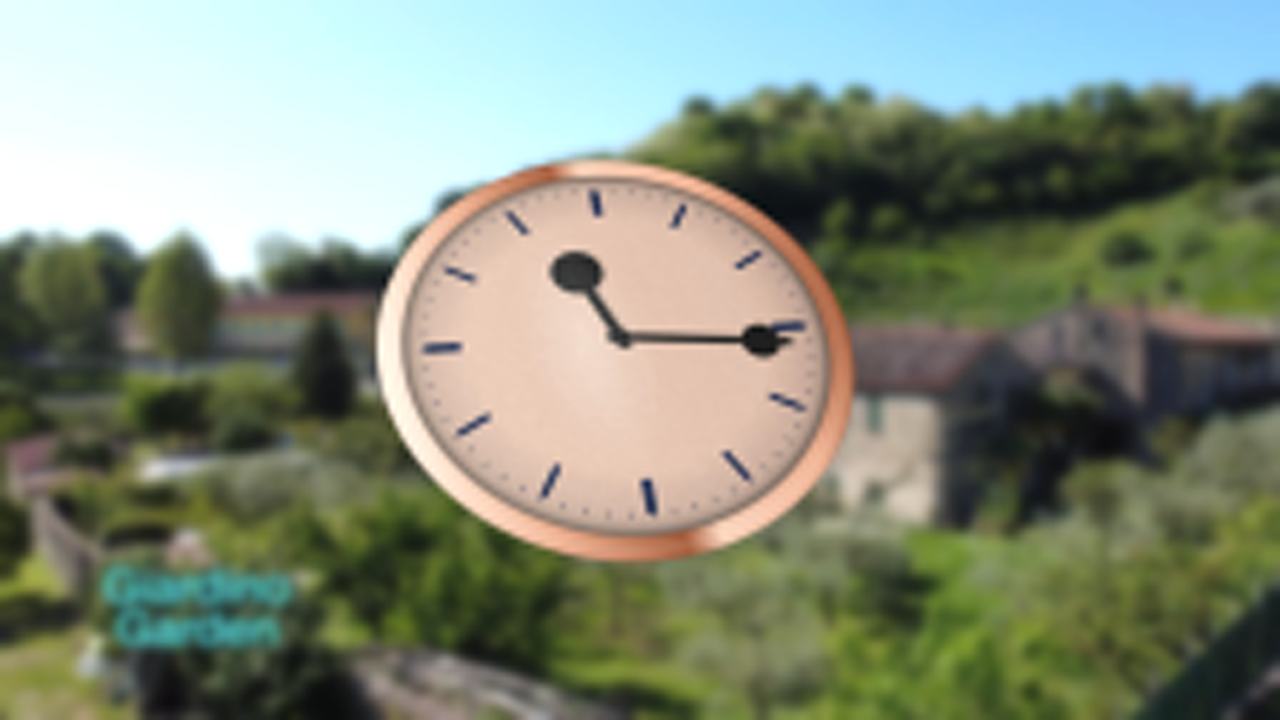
h=11 m=16
